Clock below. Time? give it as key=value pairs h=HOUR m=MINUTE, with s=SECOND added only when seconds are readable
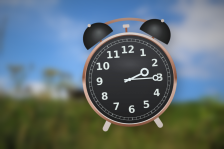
h=2 m=15
